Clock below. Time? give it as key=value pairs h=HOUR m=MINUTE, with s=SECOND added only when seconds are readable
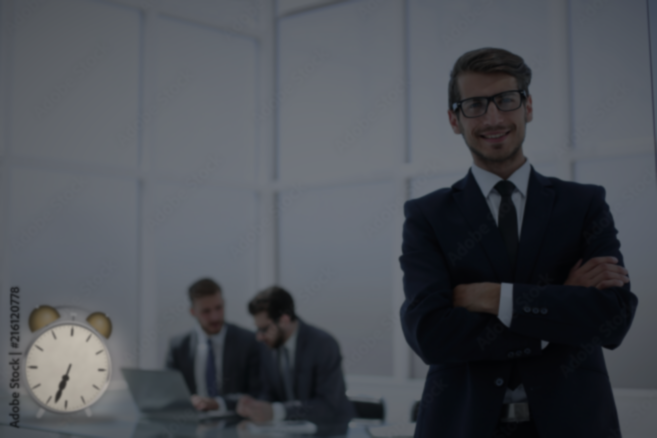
h=6 m=33
